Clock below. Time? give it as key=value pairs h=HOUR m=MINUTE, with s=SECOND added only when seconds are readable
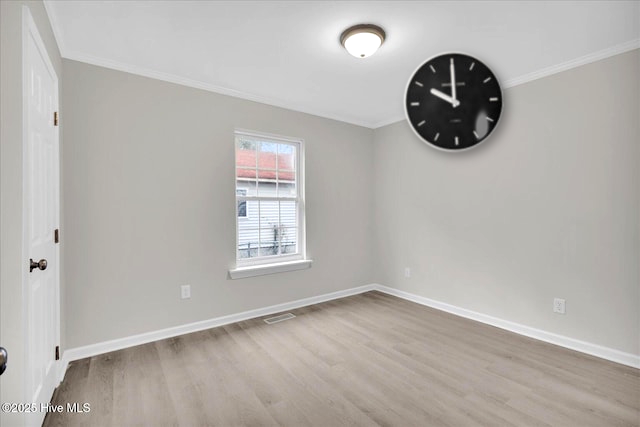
h=10 m=0
